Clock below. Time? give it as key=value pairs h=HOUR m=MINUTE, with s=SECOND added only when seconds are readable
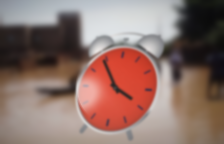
h=3 m=54
